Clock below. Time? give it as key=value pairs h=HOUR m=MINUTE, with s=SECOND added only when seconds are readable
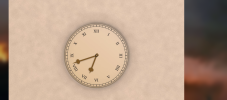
h=6 m=42
